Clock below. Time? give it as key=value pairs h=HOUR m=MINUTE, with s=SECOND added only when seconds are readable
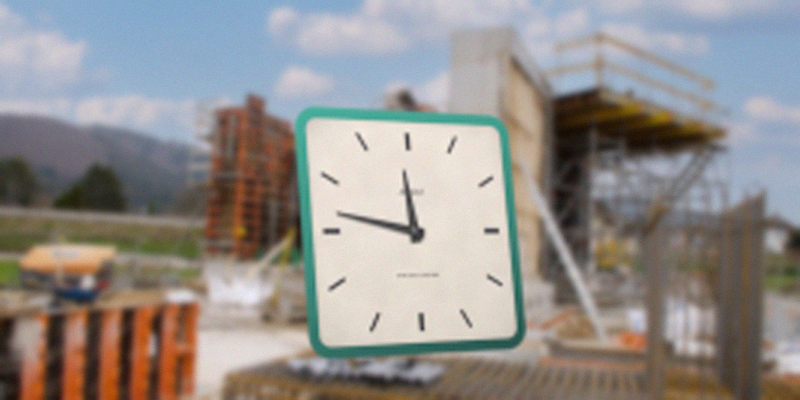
h=11 m=47
